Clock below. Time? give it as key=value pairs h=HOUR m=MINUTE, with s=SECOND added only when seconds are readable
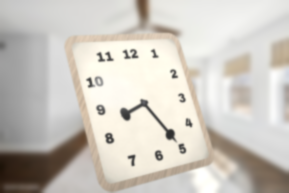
h=8 m=25
